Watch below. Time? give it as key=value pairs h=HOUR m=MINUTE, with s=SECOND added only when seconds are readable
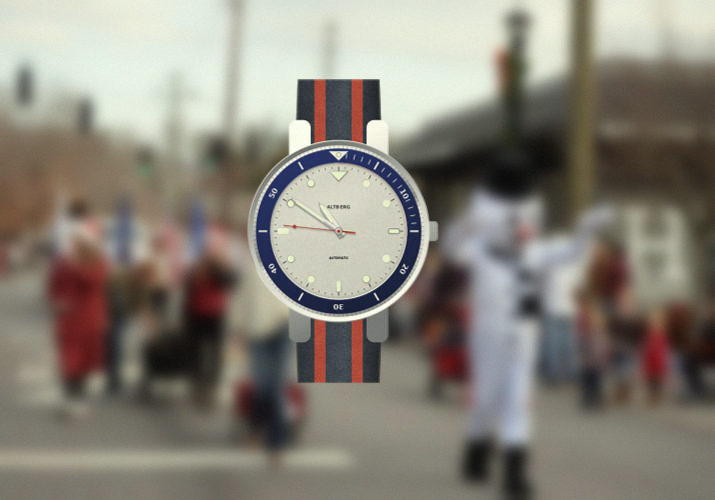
h=10 m=50 s=46
